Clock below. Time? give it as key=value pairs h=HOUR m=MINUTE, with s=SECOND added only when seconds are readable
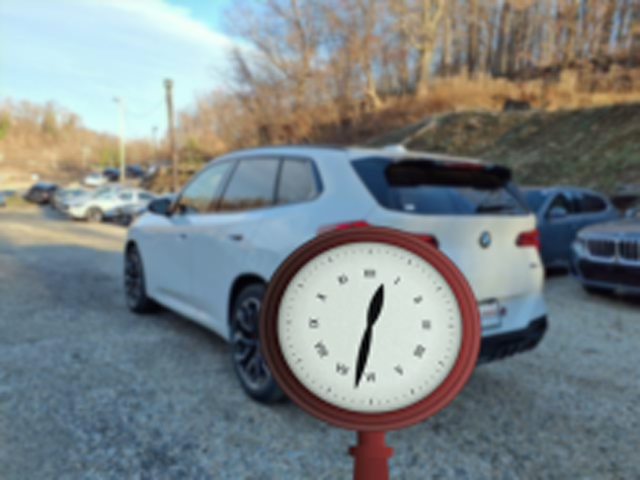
h=12 m=32
